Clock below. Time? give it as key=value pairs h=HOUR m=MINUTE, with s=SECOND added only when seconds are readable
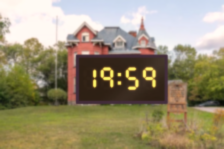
h=19 m=59
